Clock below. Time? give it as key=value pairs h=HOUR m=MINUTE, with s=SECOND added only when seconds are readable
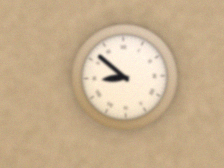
h=8 m=52
